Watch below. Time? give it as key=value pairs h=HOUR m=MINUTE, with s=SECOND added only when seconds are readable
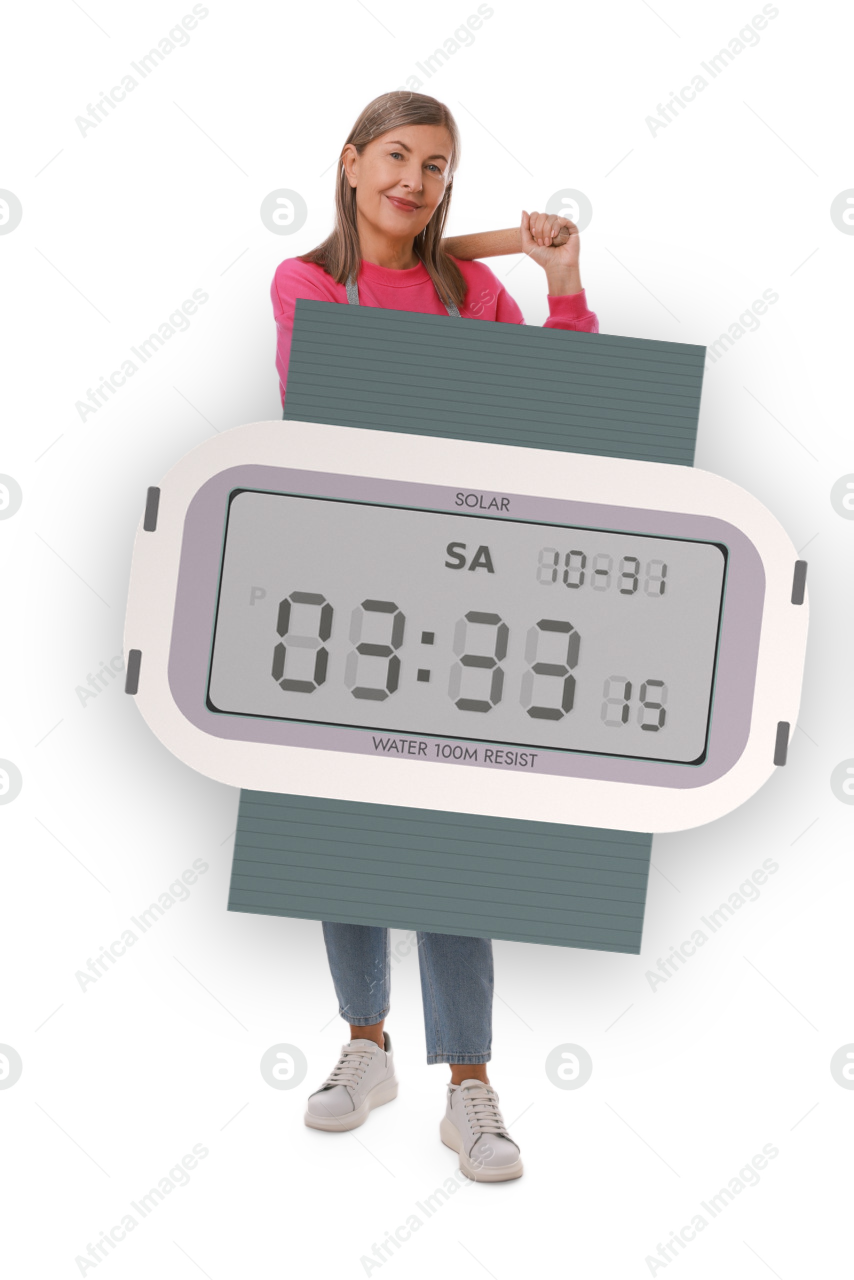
h=3 m=33 s=15
